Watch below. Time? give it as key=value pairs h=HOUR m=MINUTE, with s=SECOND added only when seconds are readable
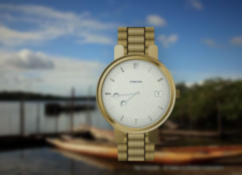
h=7 m=44
